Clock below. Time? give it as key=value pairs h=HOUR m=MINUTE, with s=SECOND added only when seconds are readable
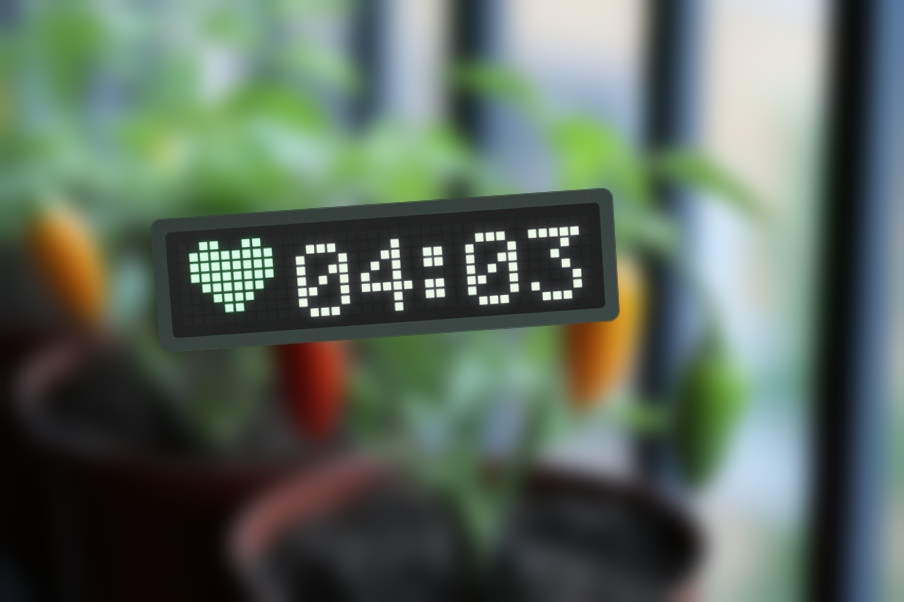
h=4 m=3
